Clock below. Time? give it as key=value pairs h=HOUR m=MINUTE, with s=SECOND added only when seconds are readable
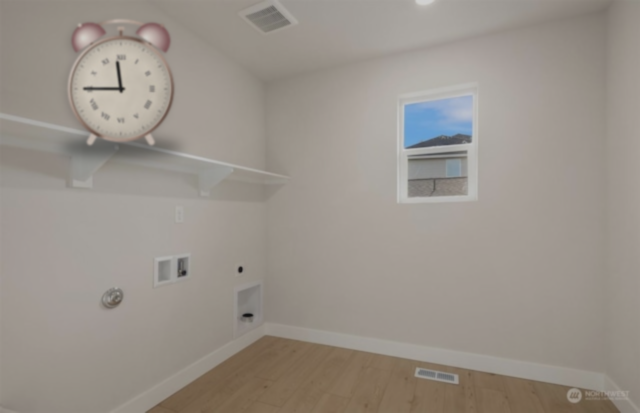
h=11 m=45
